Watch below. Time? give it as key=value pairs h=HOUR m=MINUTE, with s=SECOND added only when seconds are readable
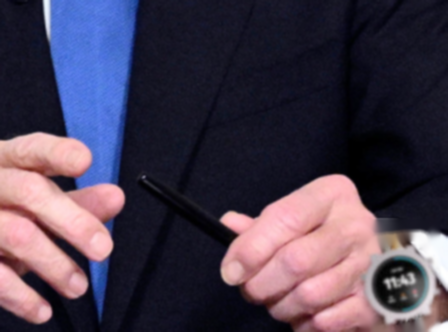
h=11 m=43
